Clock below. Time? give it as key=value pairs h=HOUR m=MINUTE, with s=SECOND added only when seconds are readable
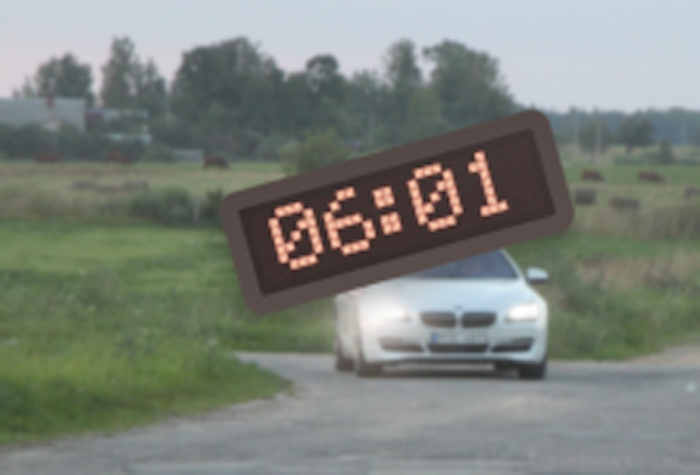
h=6 m=1
